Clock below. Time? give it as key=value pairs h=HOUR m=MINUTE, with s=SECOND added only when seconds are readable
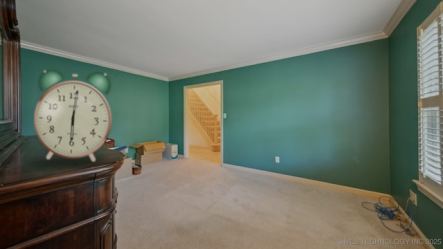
h=6 m=1
